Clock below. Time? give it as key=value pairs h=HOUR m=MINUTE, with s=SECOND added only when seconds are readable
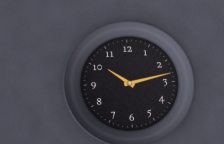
h=10 m=13
